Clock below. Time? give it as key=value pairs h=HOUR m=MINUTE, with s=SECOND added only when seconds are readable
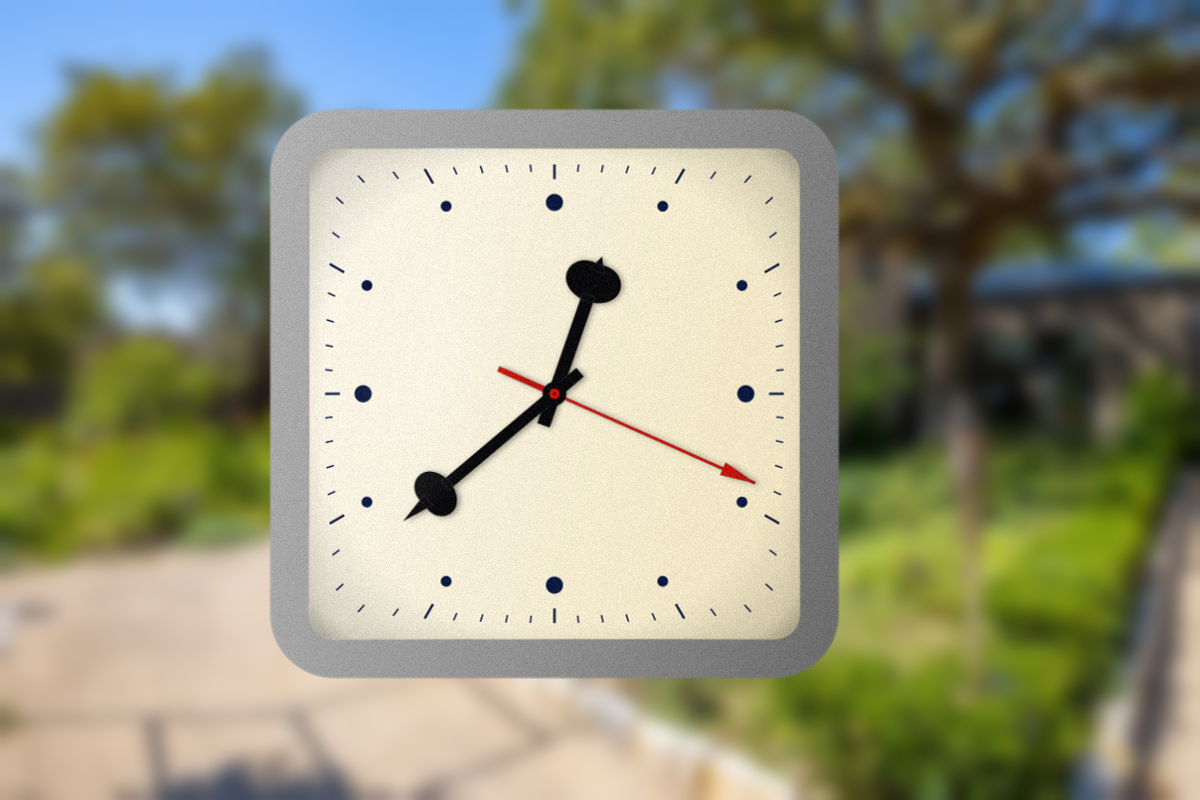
h=12 m=38 s=19
